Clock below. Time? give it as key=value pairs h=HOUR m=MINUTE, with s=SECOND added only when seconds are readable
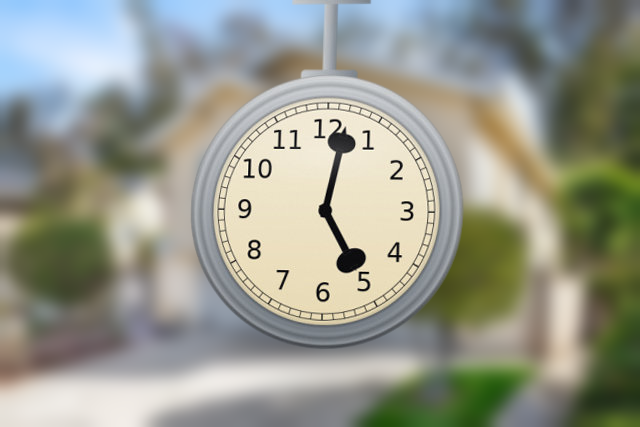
h=5 m=2
